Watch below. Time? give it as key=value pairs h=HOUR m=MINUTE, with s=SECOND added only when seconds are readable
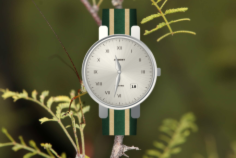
h=11 m=32
